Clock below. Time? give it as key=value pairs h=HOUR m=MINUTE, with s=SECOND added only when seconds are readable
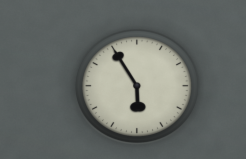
h=5 m=55
